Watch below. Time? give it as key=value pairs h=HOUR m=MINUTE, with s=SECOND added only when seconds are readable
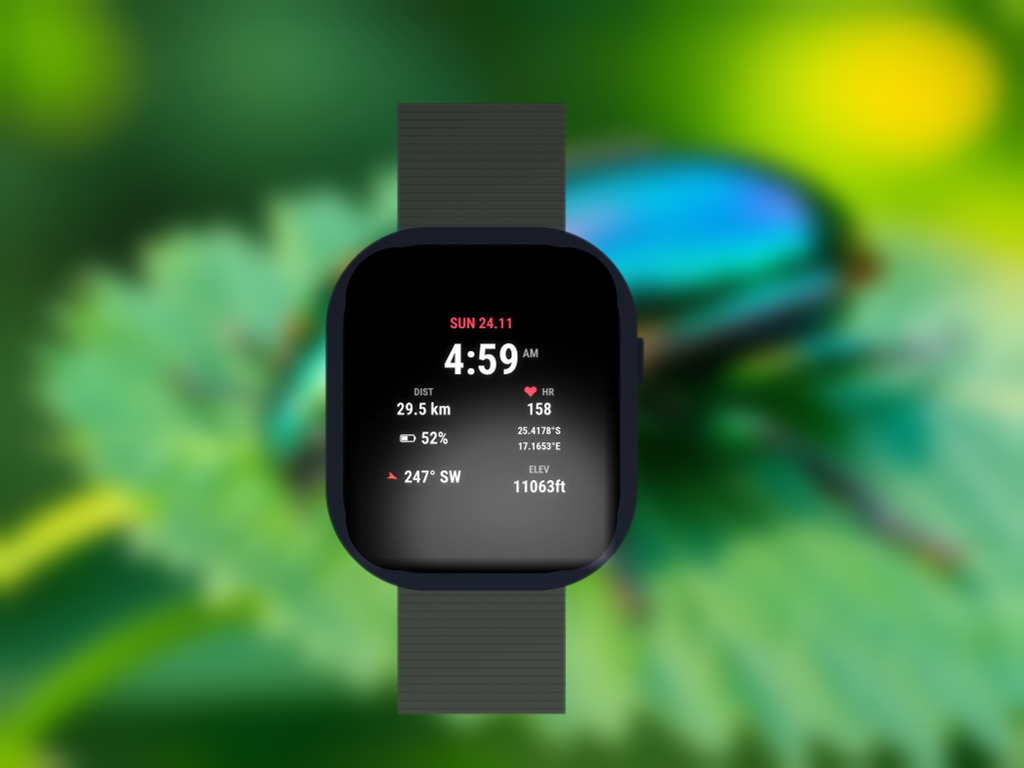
h=4 m=59
